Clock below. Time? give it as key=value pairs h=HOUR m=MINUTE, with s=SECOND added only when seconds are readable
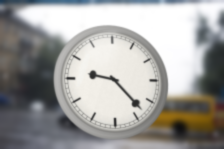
h=9 m=23
